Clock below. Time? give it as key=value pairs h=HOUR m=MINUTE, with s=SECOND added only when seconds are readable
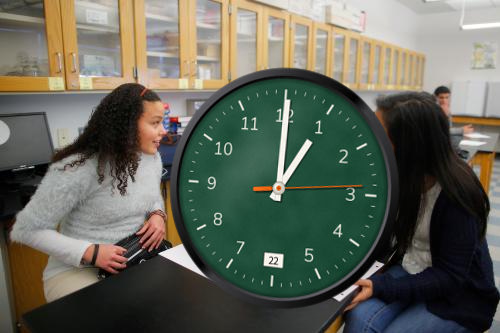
h=1 m=0 s=14
